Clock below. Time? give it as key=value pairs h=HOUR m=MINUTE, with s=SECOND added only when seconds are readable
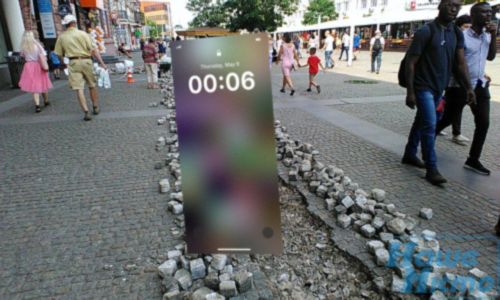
h=0 m=6
